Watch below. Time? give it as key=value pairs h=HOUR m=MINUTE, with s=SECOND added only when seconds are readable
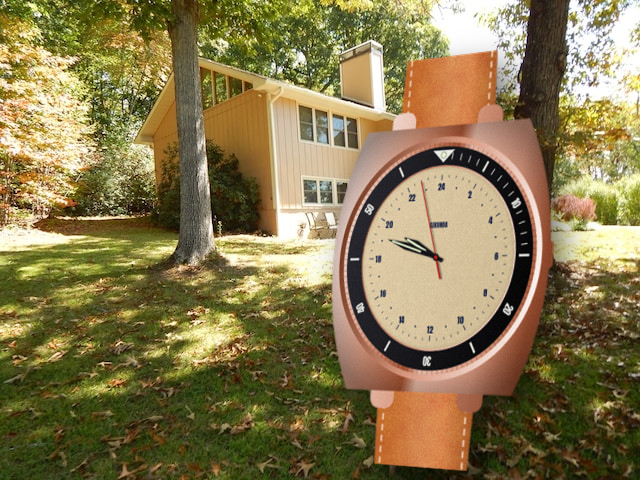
h=19 m=47 s=57
